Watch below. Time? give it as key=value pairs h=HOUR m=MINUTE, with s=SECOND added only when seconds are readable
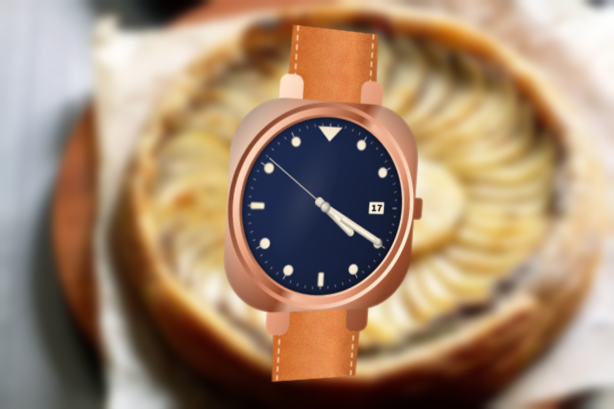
h=4 m=19 s=51
